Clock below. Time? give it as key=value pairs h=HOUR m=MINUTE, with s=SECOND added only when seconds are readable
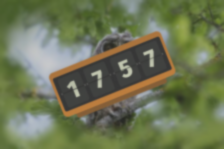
h=17 m=57
